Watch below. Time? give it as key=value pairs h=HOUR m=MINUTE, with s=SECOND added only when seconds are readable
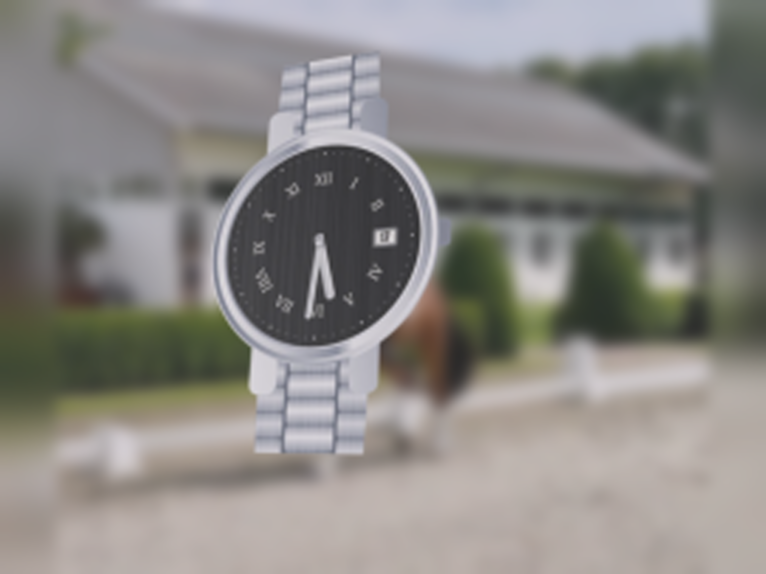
h=5 m=31
